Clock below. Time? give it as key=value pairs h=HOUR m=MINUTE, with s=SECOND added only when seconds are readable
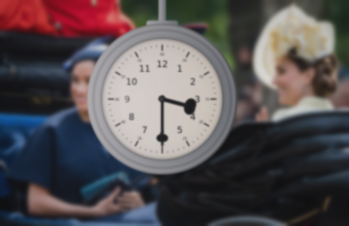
h=3 m=30
